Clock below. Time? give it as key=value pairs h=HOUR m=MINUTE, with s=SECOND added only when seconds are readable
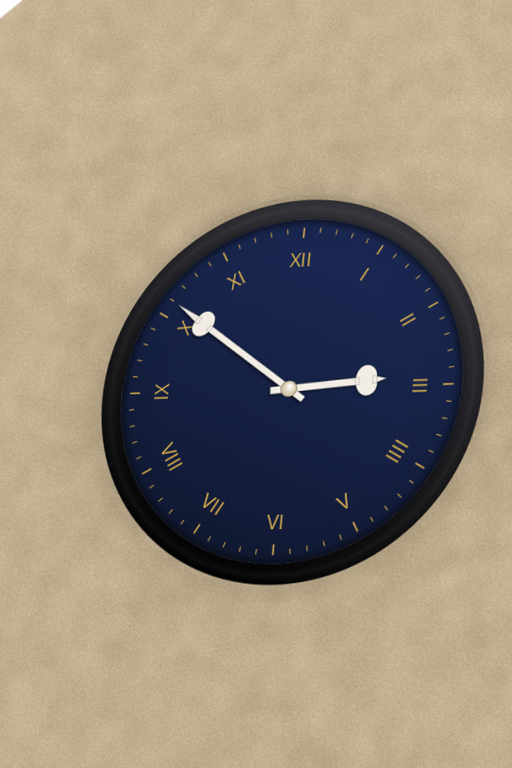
h=2 m=51
